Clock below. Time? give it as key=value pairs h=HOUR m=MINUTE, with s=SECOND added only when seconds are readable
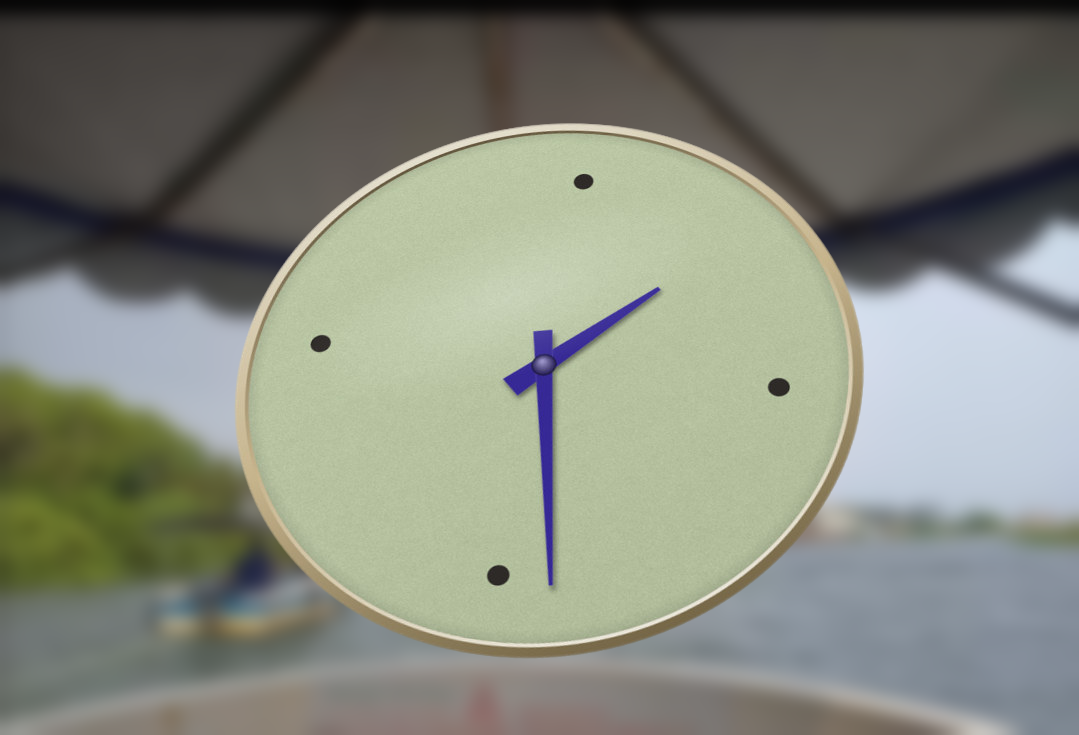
h=1 m=28
